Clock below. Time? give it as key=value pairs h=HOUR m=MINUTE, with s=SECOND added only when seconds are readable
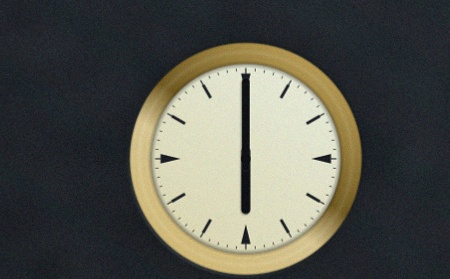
h=6 m=0
